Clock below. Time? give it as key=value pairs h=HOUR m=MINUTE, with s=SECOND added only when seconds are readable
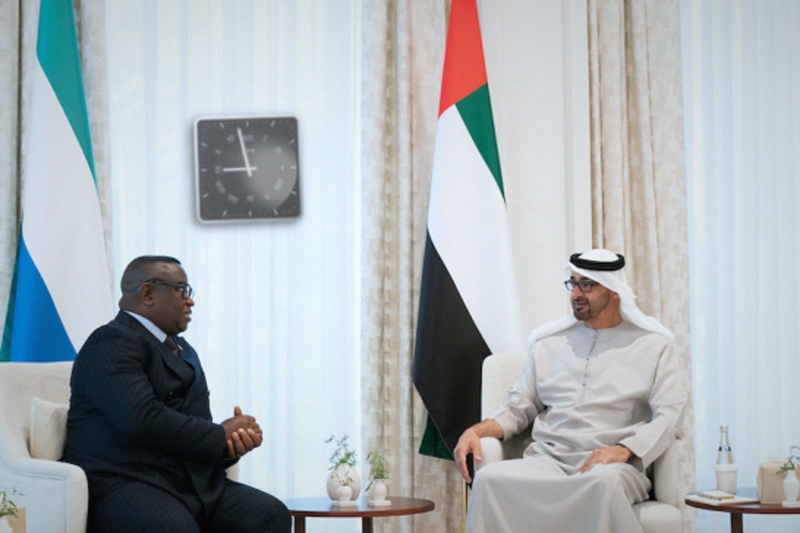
h=8 m=58
